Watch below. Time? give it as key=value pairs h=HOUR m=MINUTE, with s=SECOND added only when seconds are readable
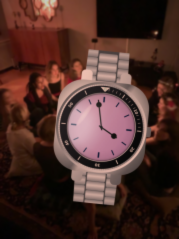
h=3 m=58
